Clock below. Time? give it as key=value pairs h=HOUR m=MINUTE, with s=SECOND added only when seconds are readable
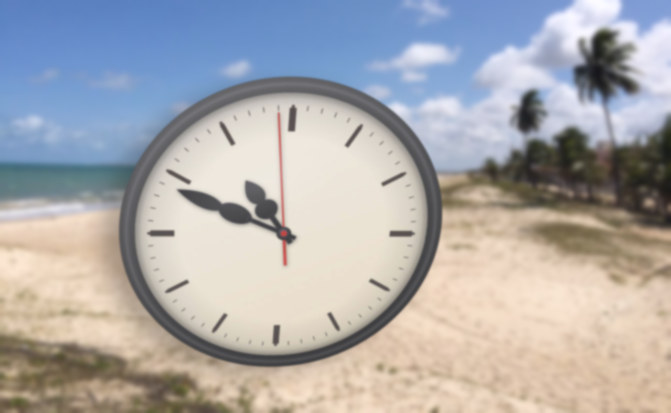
h=10 m=48 s=59
